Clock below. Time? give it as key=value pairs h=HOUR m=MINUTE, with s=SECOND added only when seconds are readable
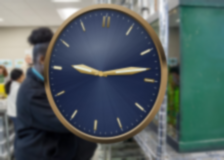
h=9 m=13
